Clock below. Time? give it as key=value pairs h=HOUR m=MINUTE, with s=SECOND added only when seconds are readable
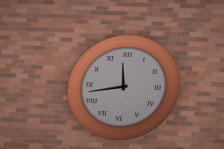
h=11 m=43
